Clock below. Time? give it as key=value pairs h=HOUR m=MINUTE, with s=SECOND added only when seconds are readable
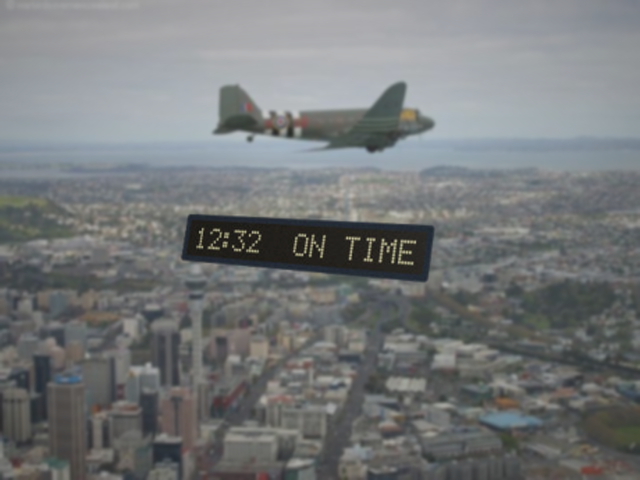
h=12 m=32
